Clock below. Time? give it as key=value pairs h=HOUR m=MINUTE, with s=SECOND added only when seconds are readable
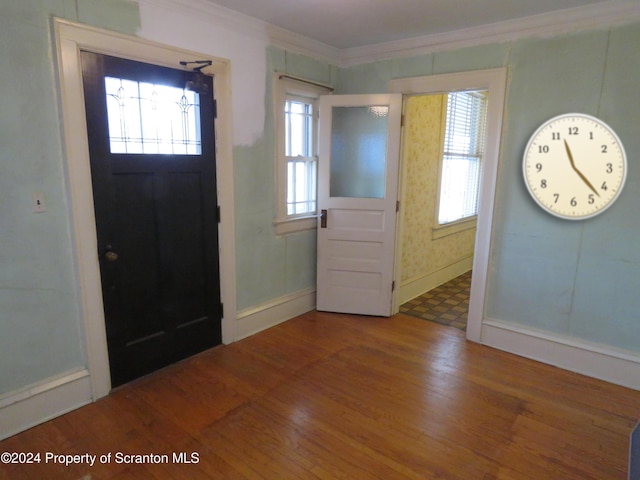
h=11 m=23
